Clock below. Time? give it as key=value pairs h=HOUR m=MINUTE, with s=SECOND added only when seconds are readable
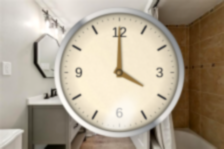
h=4 m=0
